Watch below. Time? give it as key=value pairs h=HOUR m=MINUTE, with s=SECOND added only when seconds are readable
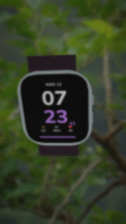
h=7 m=23
